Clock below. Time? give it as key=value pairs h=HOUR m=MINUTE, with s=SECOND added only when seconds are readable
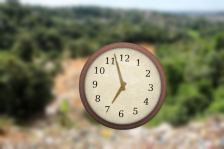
h=6 m=57
